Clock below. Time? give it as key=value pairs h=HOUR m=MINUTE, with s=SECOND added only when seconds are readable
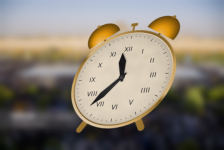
h=11 m=37
